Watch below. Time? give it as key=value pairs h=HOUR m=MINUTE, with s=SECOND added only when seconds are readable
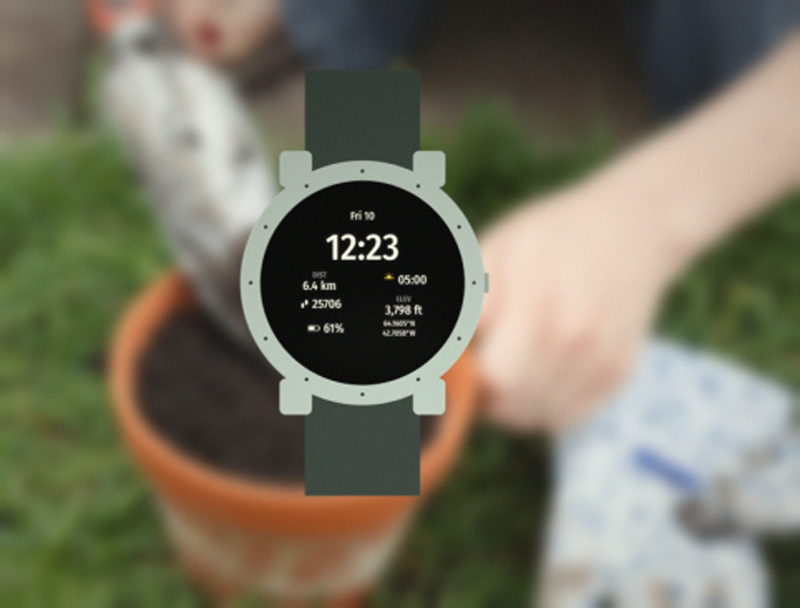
h=12 m=23
